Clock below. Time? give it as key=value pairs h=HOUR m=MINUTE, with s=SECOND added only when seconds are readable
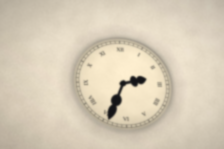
h=2 m=34
